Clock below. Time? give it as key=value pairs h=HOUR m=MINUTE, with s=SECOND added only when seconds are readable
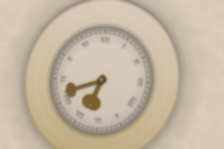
h=6 m=42
